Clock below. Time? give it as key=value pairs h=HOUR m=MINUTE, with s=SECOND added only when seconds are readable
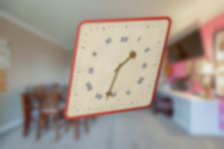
h=1 m=32
